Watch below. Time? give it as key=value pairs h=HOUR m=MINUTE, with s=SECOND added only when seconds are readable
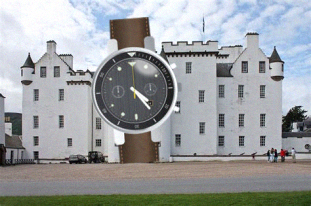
h=4 m=24
